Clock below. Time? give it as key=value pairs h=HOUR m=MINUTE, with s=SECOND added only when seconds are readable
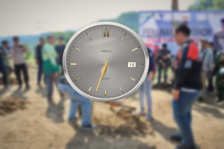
h=6 m=33
